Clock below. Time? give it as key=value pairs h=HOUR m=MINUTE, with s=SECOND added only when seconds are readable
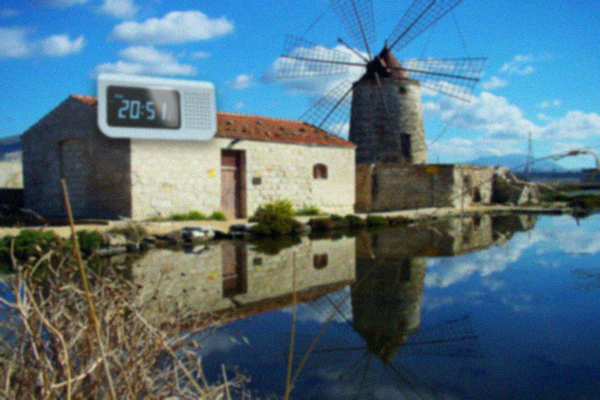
h=20 m=51
